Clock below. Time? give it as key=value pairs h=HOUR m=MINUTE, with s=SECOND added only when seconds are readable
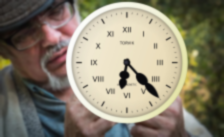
h=6 m=23
